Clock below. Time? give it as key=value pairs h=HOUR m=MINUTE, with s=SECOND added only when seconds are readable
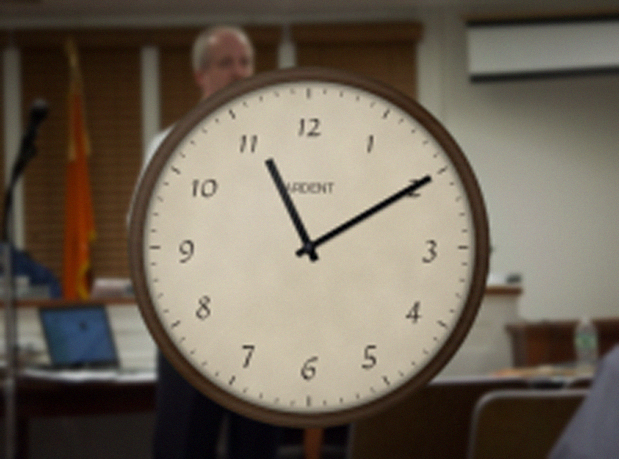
h=11 m=10
